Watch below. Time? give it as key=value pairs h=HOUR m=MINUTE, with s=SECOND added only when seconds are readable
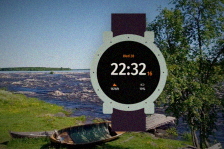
h=22 m=32
